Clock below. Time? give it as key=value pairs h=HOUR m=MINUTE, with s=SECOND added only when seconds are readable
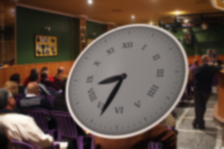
h=8 m=34
